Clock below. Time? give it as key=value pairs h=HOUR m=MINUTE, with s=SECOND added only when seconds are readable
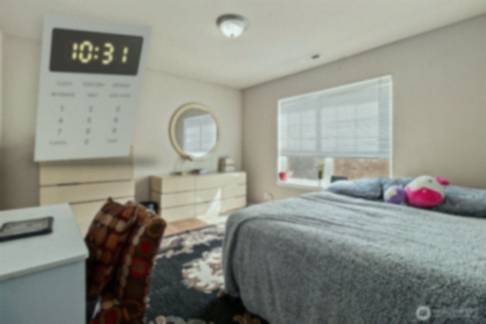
h=10 m=31
